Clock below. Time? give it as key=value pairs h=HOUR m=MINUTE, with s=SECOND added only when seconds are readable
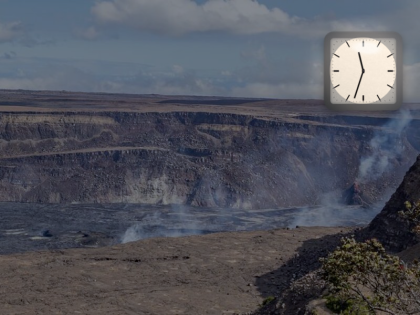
h=11 m=33
